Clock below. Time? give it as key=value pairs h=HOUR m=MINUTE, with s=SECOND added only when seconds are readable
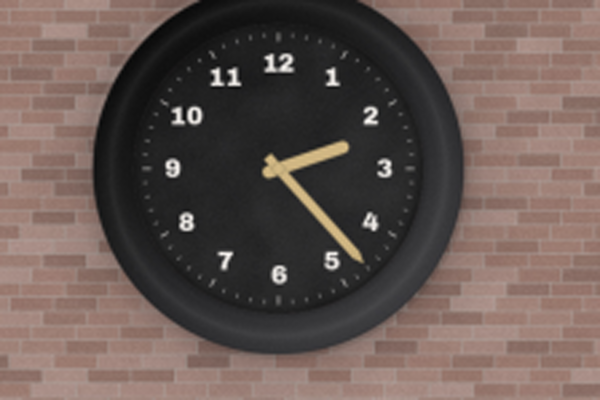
h=2 m=23
